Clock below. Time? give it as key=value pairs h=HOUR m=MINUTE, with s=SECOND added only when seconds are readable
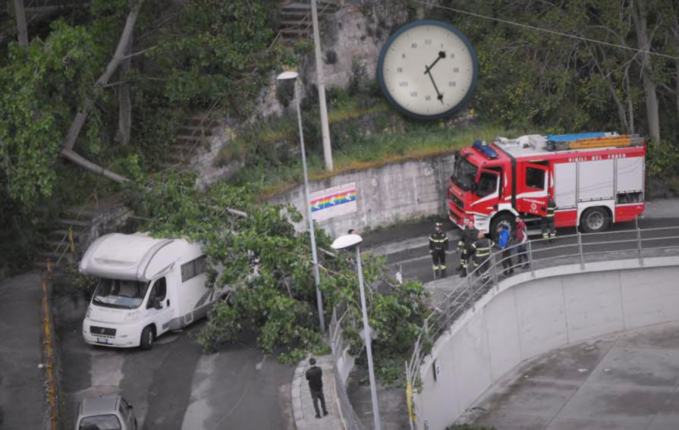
h=1 m=26
